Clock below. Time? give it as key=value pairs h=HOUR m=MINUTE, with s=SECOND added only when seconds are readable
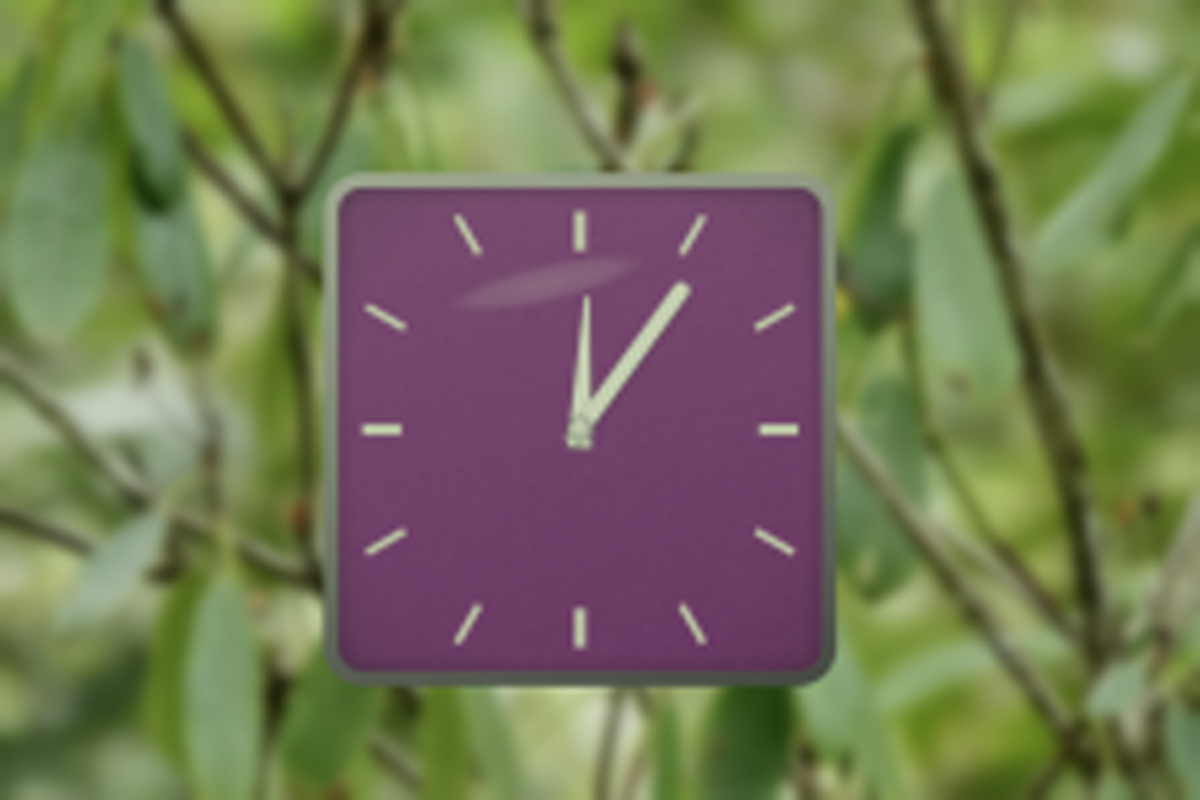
h=12 m=6
